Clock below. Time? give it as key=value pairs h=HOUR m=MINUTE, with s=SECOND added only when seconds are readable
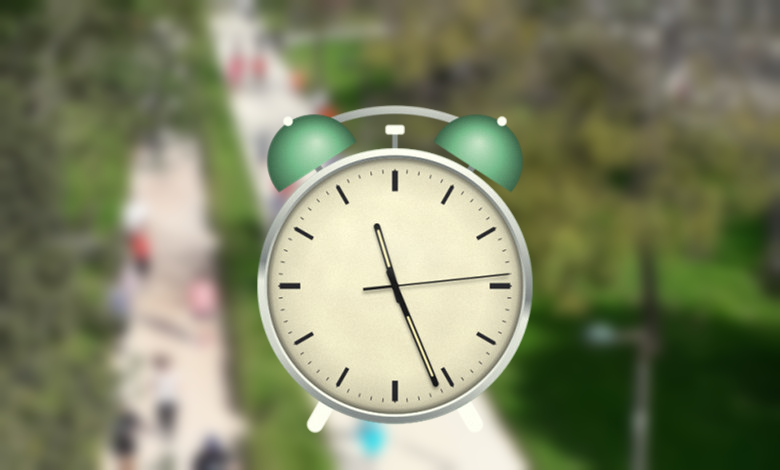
h=11 m=26 s=14
